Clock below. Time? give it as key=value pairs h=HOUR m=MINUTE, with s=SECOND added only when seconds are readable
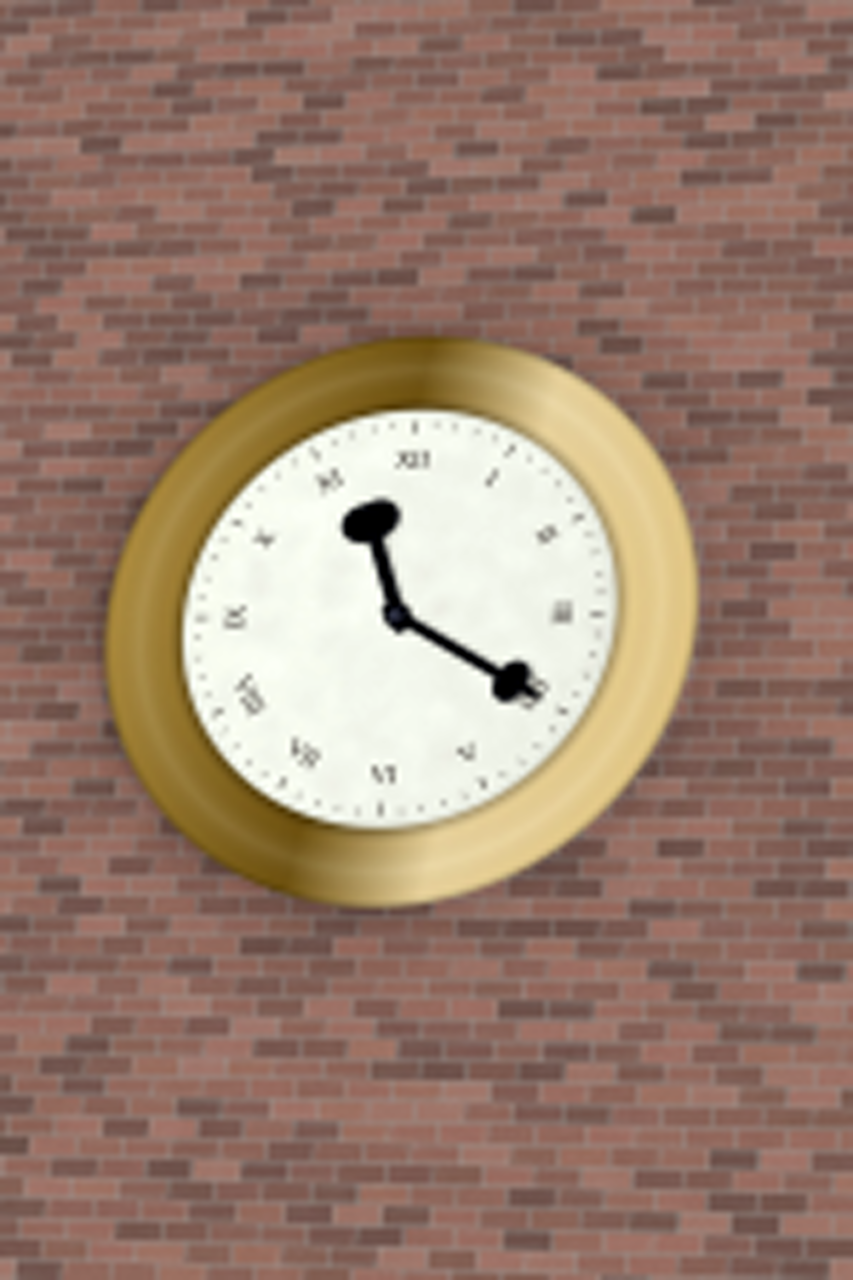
h=11 m=20
